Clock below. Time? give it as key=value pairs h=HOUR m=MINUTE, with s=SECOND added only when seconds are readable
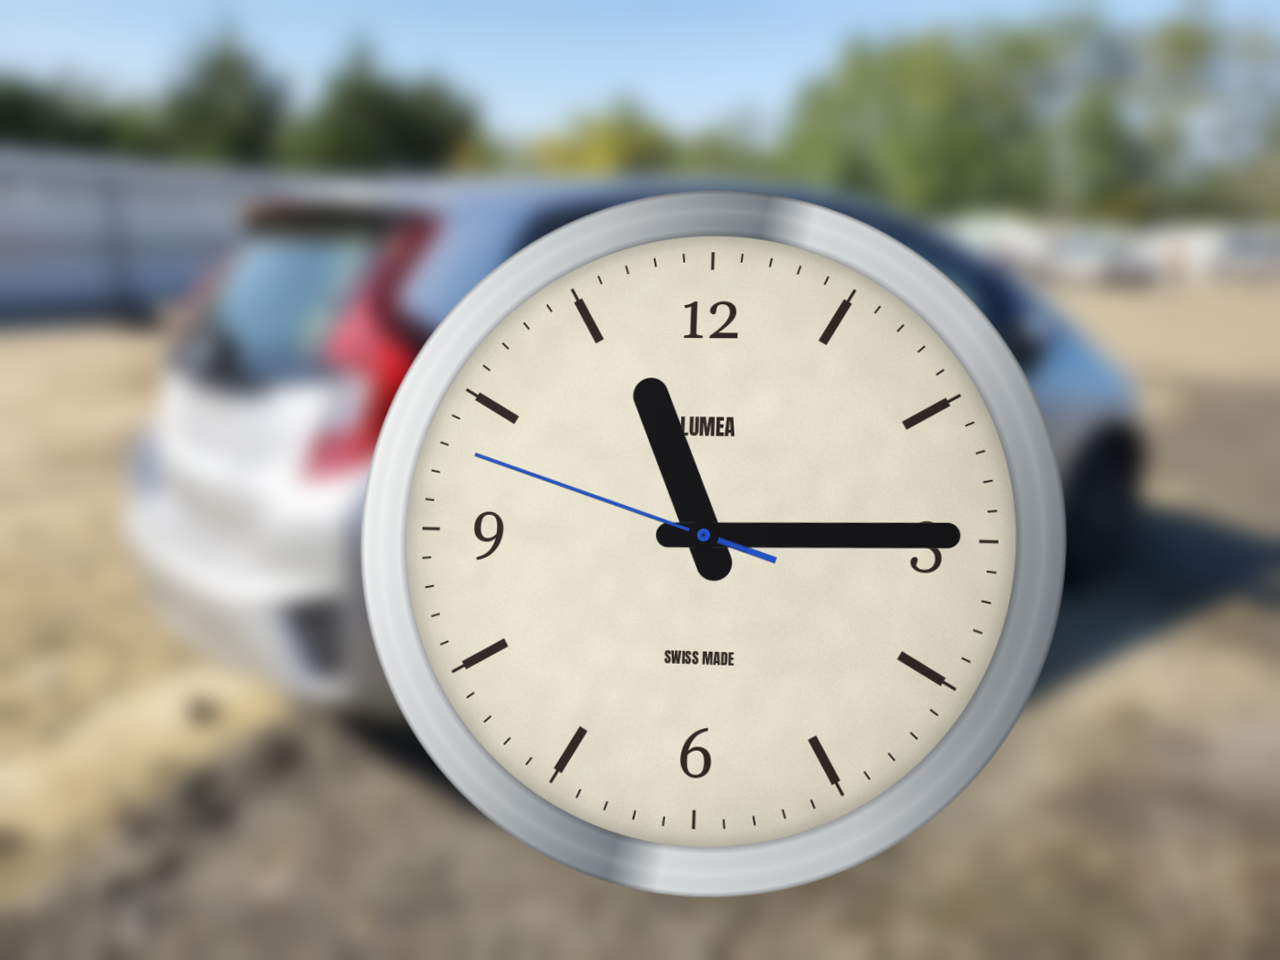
h=11 m=14 s=48
